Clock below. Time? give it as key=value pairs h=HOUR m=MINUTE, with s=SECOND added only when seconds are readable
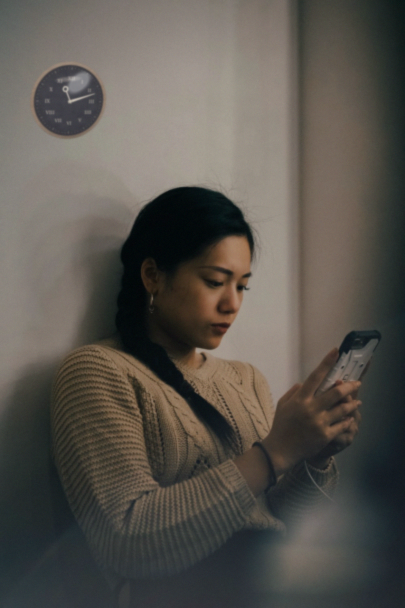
h=11 m=12
